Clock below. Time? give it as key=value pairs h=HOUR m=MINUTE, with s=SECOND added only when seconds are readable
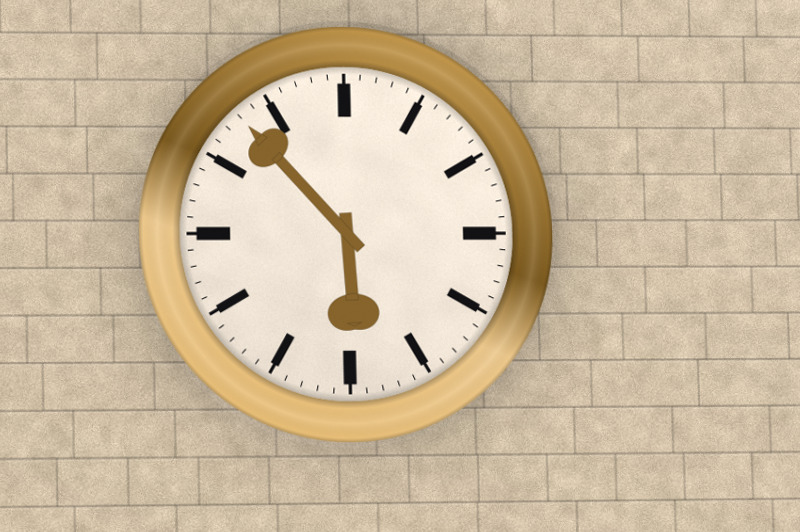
h=5 m=53
